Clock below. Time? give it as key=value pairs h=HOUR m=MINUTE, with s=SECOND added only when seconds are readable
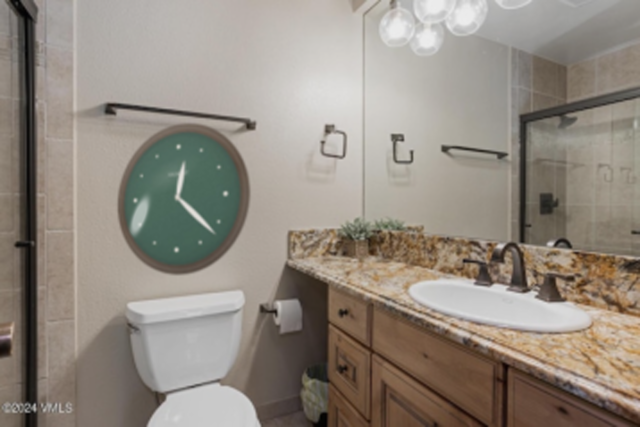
h=12 m=22
